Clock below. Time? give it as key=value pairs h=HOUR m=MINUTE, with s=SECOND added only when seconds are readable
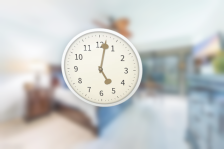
h=5 m=2
